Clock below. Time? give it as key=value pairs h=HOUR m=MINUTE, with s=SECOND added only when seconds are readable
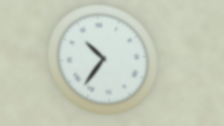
h=10 m=37
